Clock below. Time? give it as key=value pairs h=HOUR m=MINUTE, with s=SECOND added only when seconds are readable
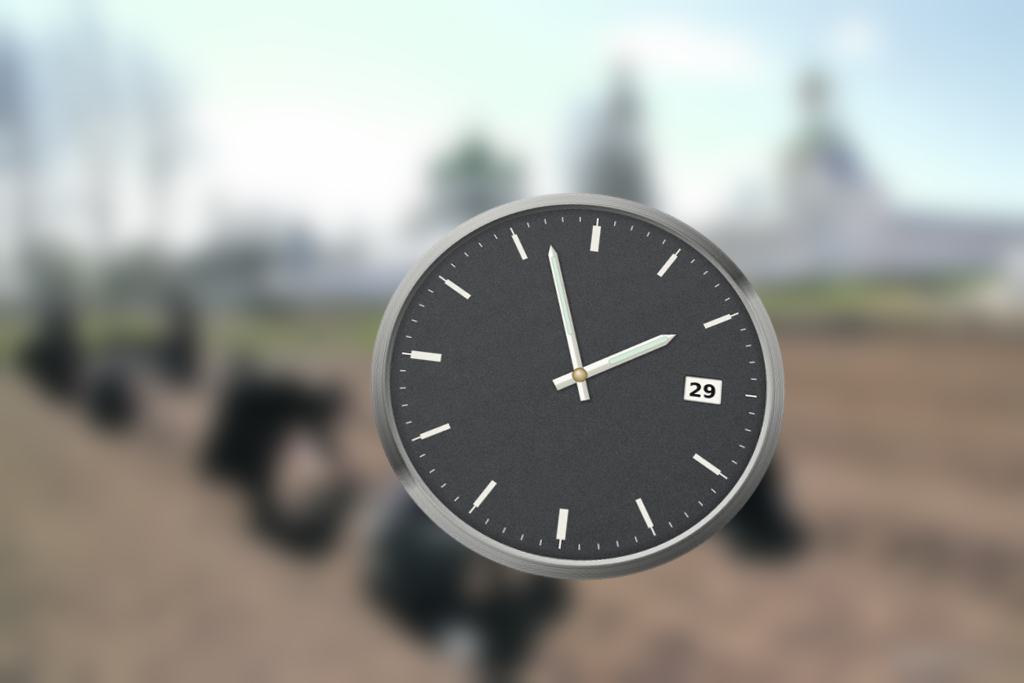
h=1 m=57
